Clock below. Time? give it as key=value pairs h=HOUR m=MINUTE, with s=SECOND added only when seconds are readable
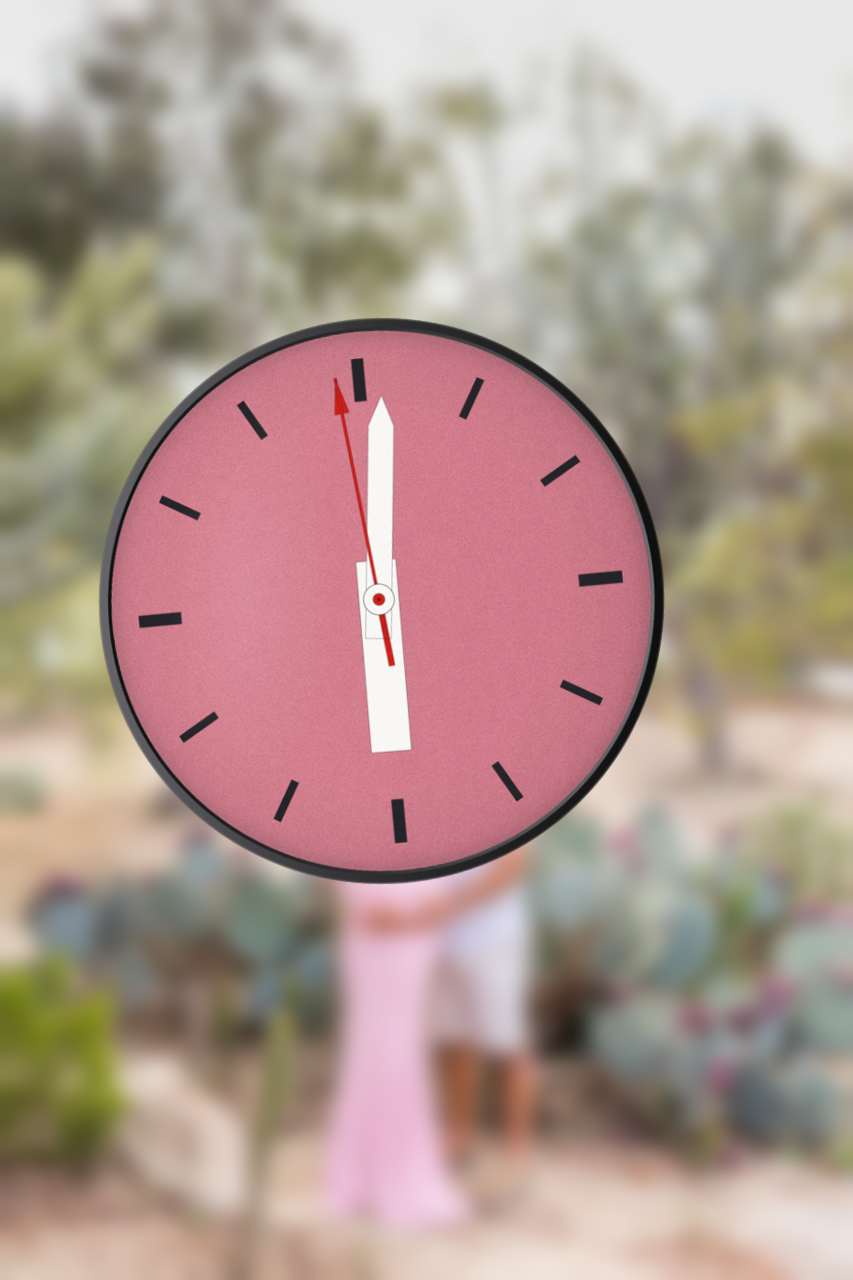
h=6 m=0 s=59
